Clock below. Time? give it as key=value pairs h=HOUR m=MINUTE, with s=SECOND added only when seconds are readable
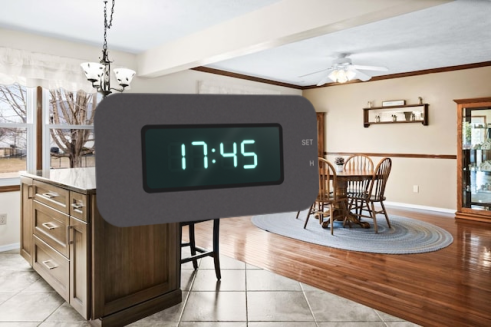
h=17 m=45
